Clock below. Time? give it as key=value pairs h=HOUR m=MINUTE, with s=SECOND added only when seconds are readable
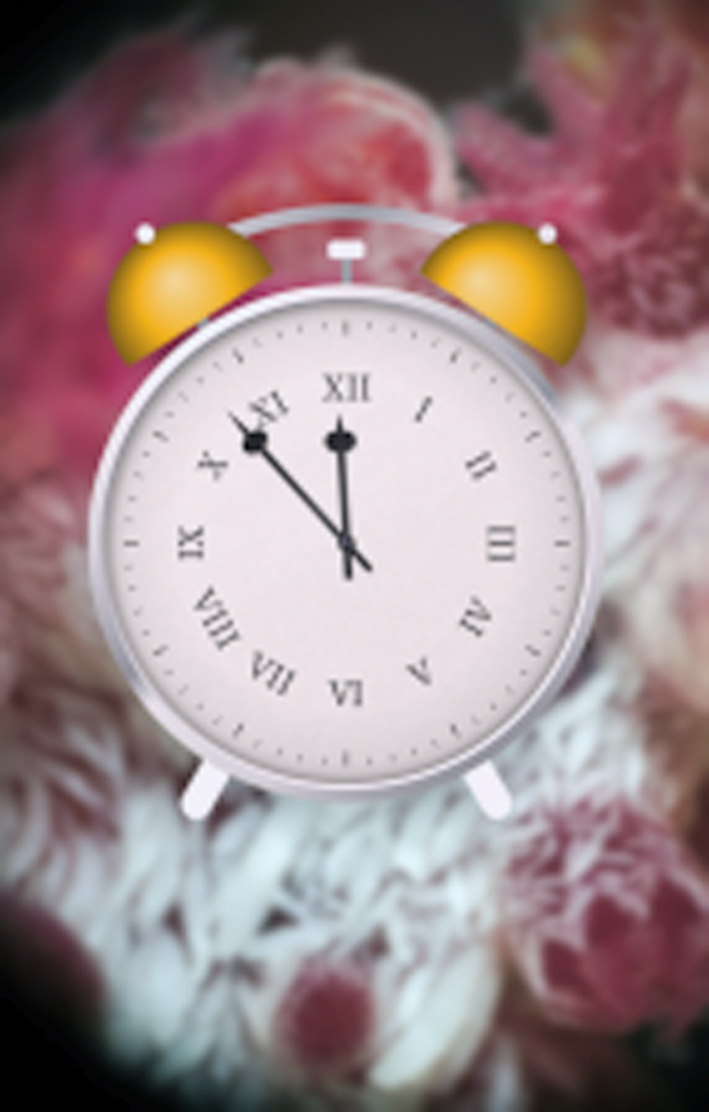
h=11 m=53
